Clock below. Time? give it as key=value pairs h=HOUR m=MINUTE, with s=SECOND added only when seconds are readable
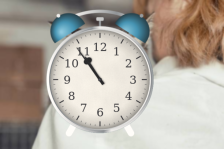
h=10 m=54
